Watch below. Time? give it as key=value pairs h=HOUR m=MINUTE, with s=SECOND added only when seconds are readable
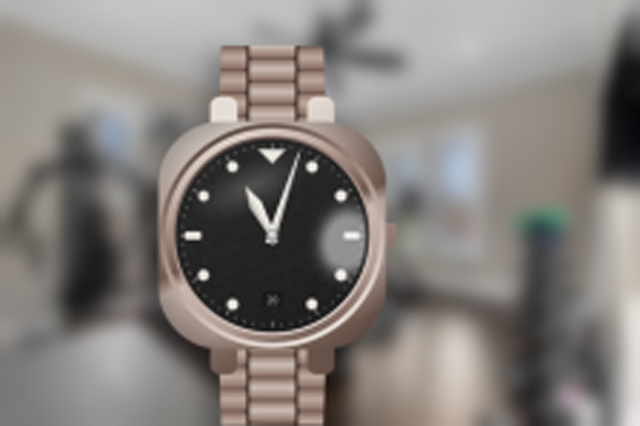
h=11 m=3
